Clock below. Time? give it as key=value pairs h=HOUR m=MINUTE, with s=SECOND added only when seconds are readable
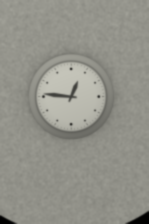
h=12 m=46
